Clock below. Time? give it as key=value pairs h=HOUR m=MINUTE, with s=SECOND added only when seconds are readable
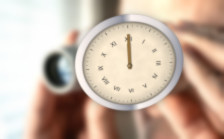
h=12 m=0
